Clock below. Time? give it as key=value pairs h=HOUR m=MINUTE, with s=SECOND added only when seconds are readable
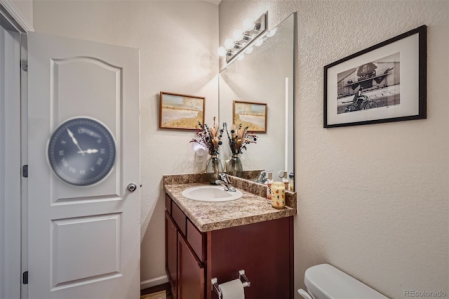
h=2 m=55
